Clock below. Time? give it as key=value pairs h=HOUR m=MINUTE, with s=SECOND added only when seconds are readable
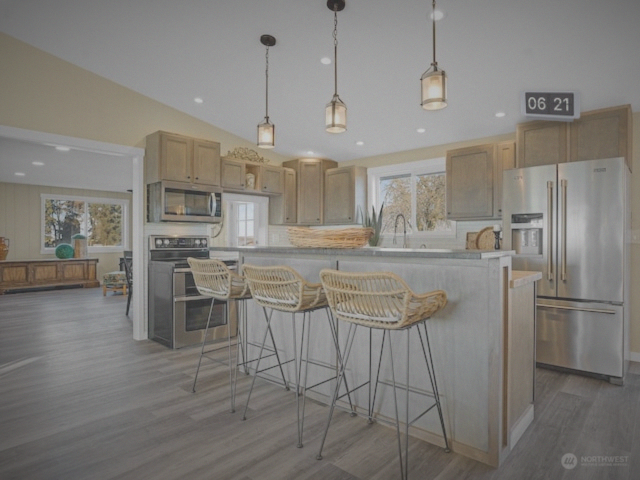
h=6 m=21
